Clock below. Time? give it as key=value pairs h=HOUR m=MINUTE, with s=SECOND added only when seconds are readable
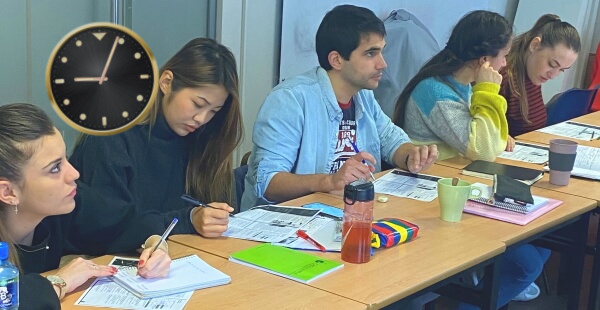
h=9 m=4
